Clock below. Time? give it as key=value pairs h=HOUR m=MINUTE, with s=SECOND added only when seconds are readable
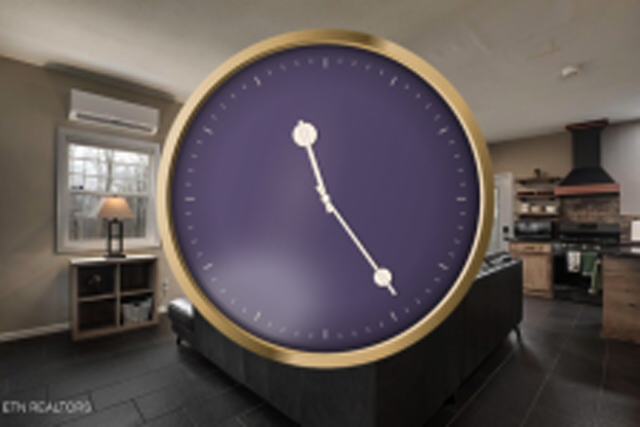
h=11 m=24
